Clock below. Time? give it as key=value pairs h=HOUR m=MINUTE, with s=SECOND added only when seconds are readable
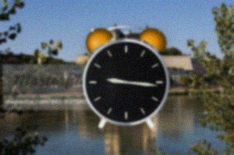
h=9 m=16
